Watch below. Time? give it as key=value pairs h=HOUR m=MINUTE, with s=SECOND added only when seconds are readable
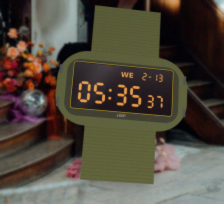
h=5 m=35 s=37
